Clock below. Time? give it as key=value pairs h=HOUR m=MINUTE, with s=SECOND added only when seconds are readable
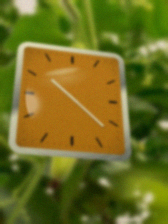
h=10 m=22
